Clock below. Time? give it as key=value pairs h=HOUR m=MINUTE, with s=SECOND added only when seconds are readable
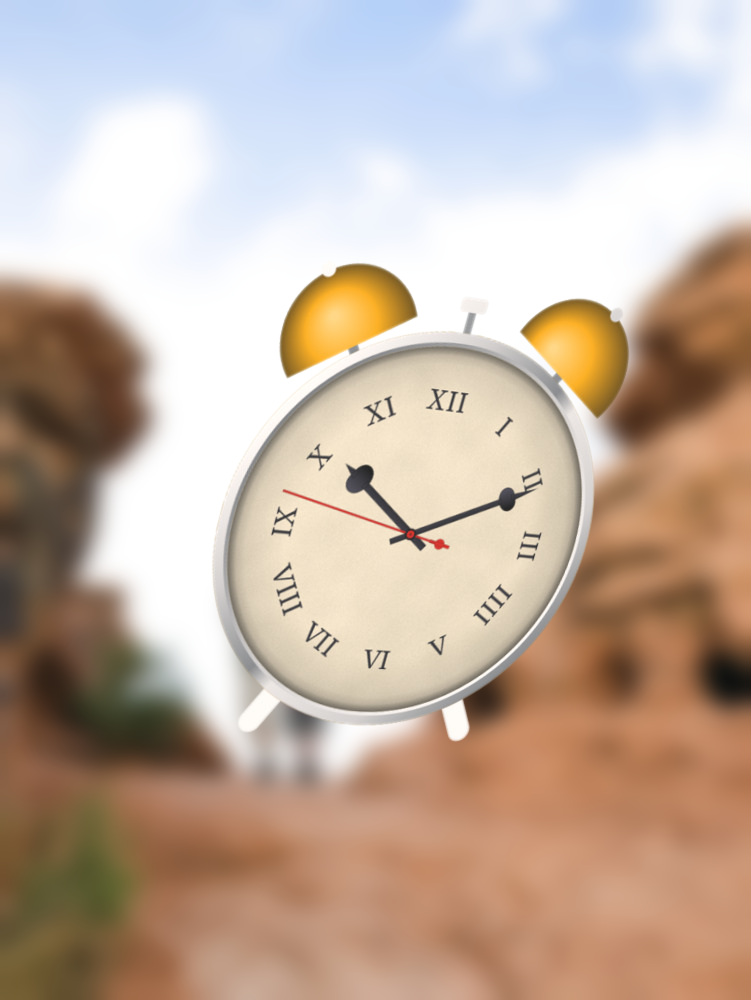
h=10 m=10 s=47
